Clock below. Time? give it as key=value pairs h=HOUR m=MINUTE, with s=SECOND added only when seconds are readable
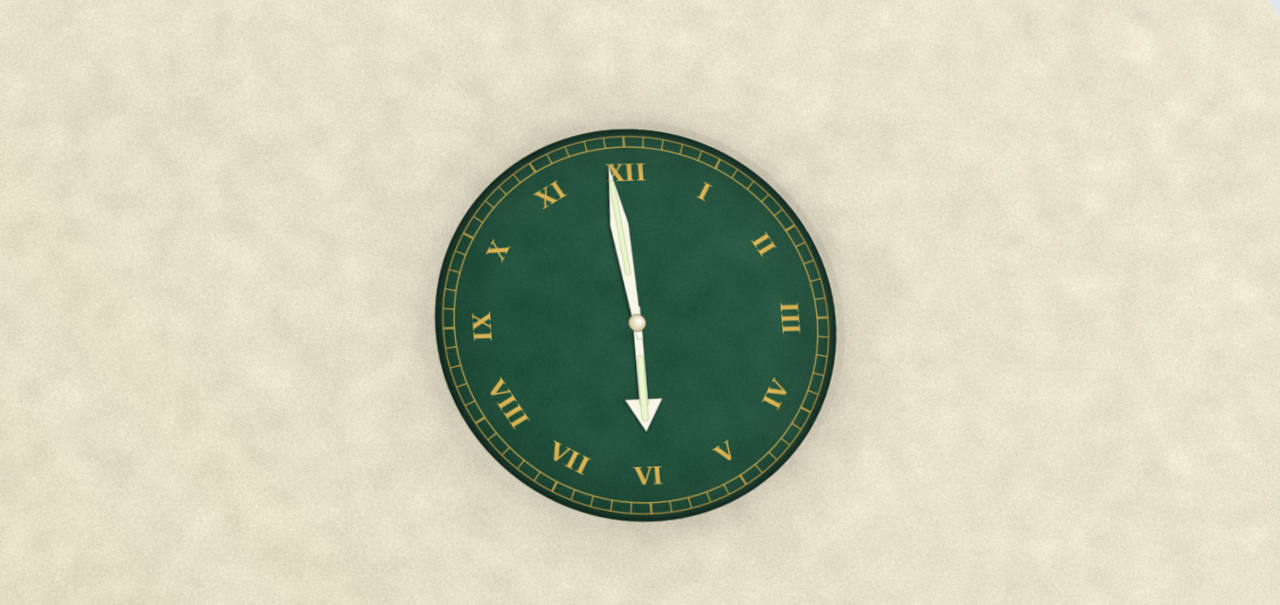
h=5 m=59
